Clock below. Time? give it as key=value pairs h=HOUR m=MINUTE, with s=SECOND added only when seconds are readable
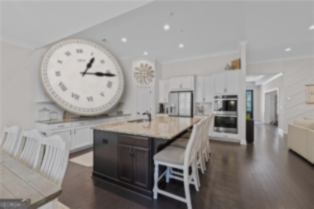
h=1 m=16
